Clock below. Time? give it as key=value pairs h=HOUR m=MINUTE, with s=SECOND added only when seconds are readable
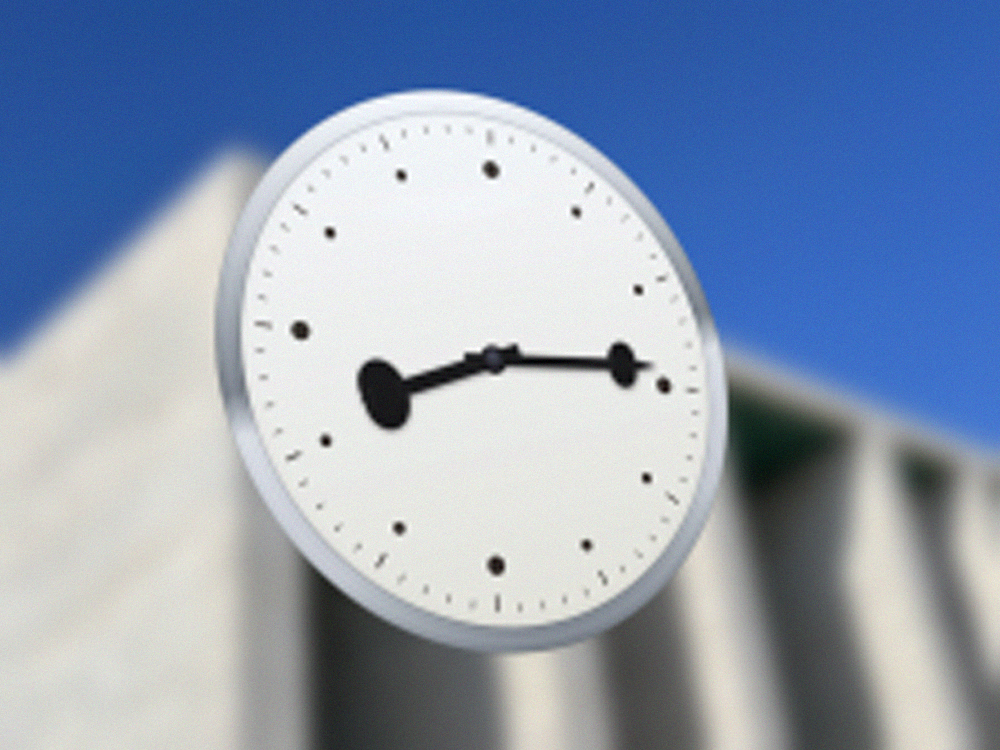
h=8 m=14
